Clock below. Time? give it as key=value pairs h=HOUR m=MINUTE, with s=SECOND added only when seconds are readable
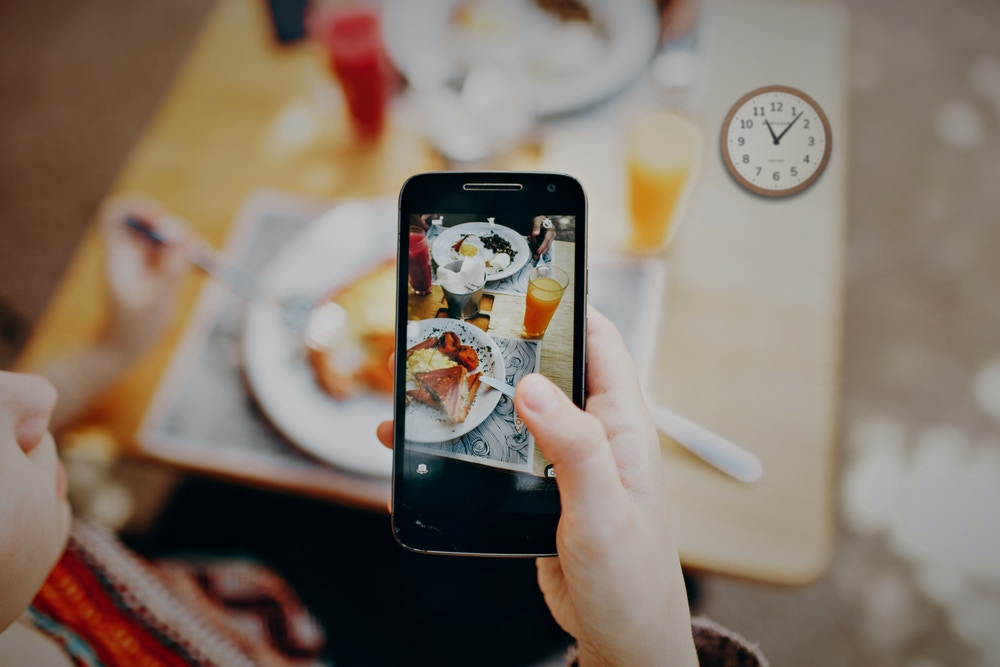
h=11 m=7
